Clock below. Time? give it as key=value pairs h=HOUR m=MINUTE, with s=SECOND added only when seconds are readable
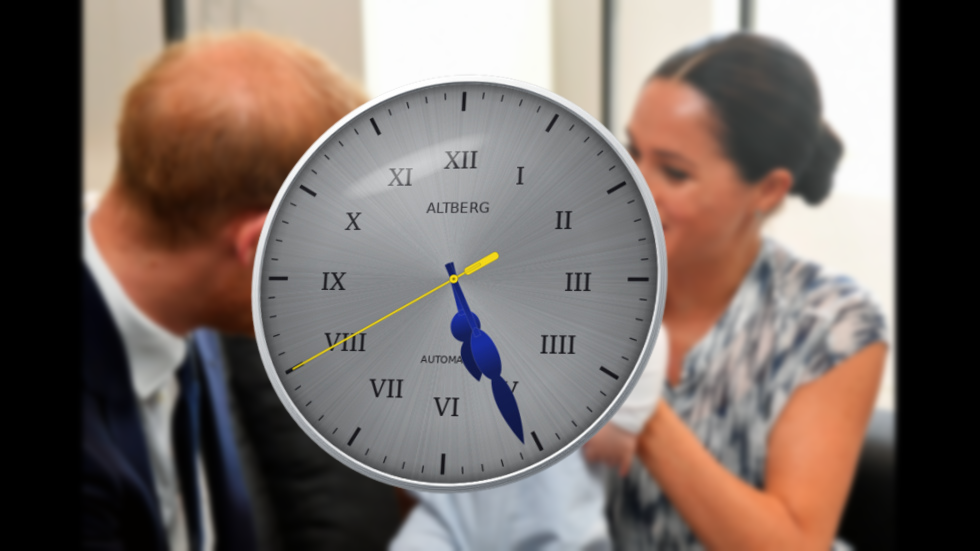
h=5 m=25 s=40
